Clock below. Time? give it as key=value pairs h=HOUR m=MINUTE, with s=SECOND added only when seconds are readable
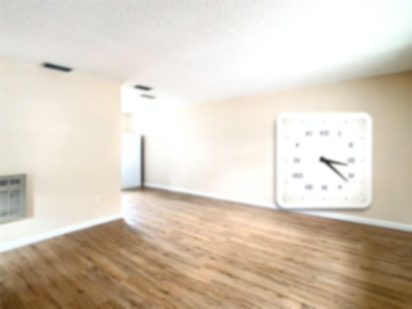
h=3 m=22
